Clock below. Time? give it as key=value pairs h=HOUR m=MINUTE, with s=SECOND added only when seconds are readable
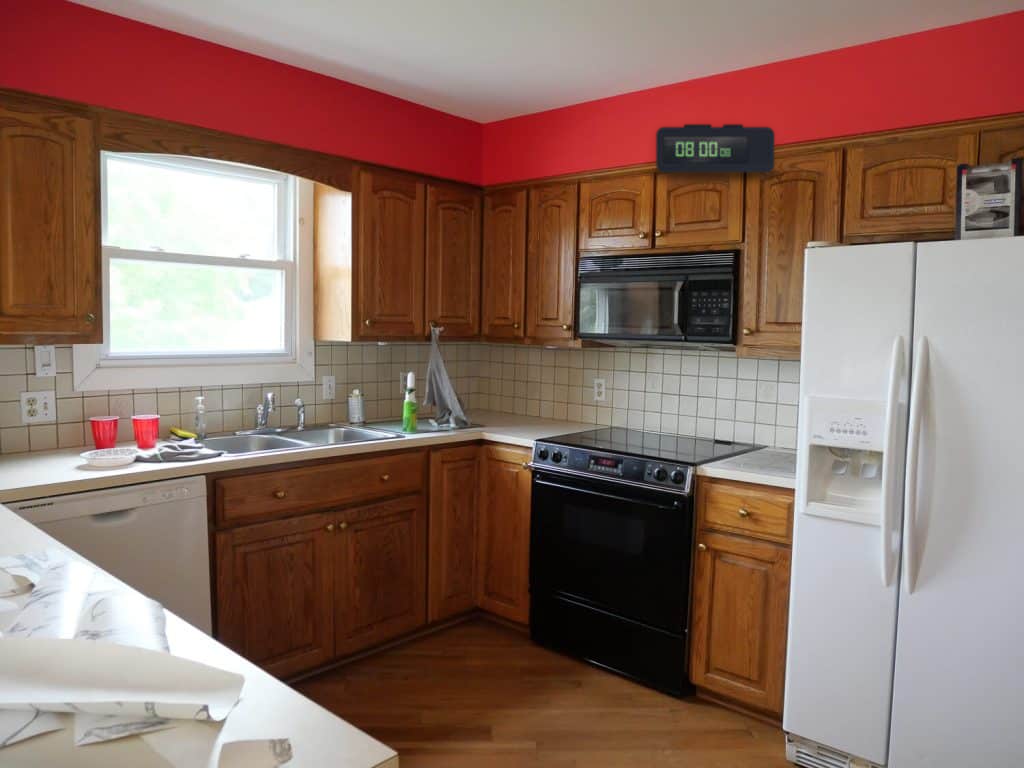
h=8 m=0
